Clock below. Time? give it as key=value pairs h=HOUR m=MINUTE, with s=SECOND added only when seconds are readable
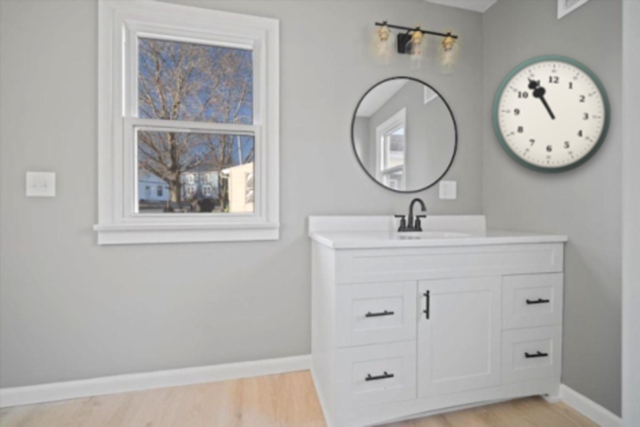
h=10 m=54
